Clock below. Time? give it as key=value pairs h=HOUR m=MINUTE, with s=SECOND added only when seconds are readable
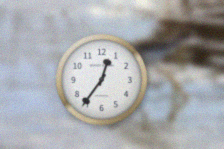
h=12 m=36
